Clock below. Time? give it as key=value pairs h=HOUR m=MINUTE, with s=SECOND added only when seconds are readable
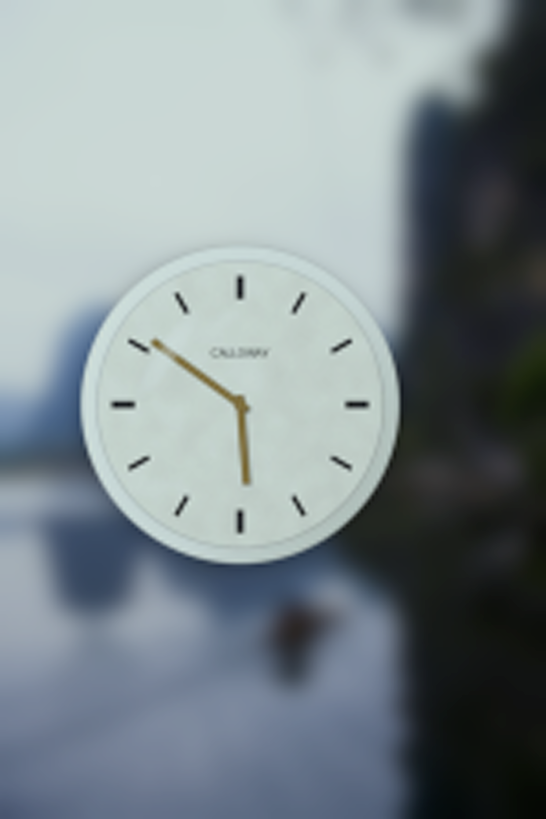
h=5 m=51
